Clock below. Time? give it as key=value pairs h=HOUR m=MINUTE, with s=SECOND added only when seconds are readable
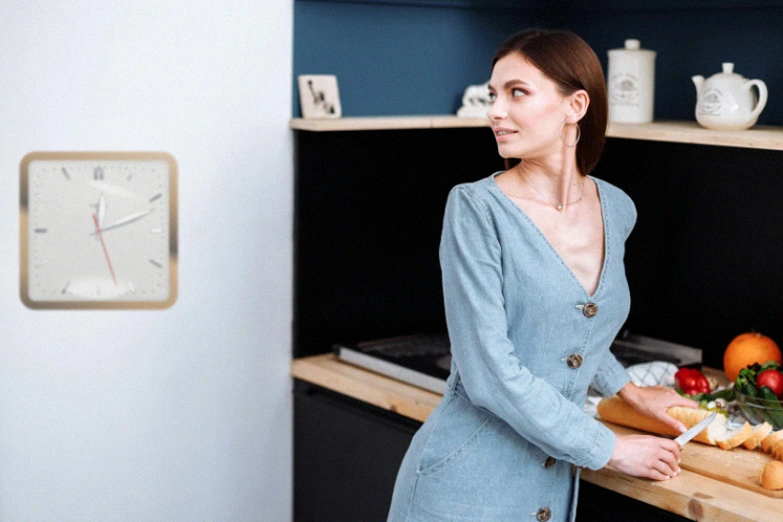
h=12 m=11 s=27
